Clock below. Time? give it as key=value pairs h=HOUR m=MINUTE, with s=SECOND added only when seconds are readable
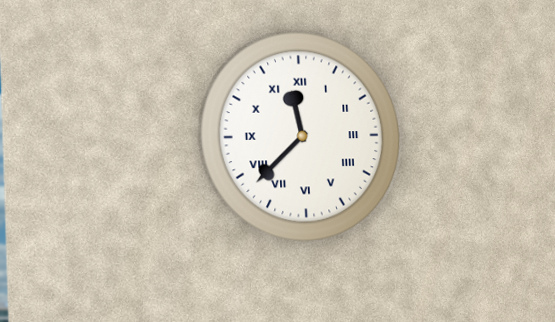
h=11 m=38
